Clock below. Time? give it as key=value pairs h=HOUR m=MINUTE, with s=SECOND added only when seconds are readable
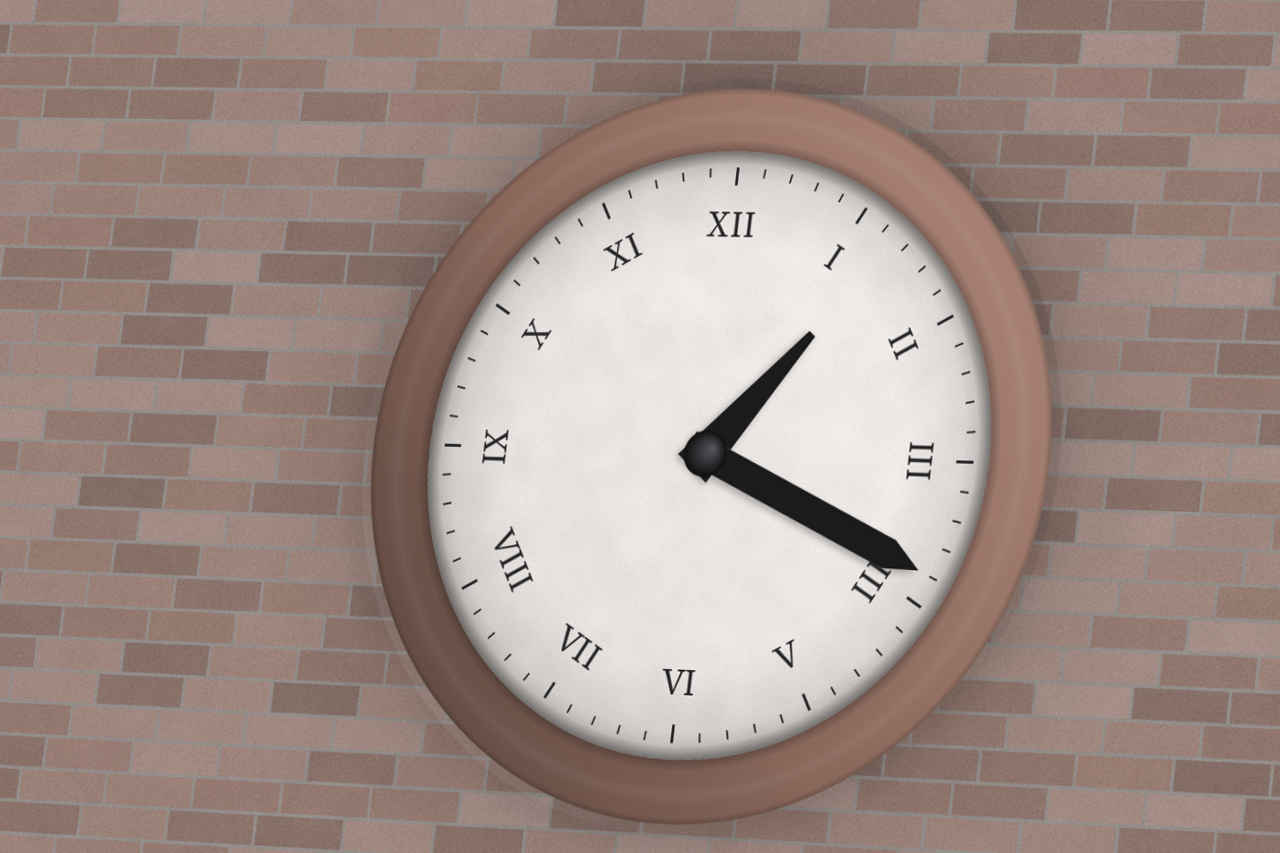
h=1 m=19
